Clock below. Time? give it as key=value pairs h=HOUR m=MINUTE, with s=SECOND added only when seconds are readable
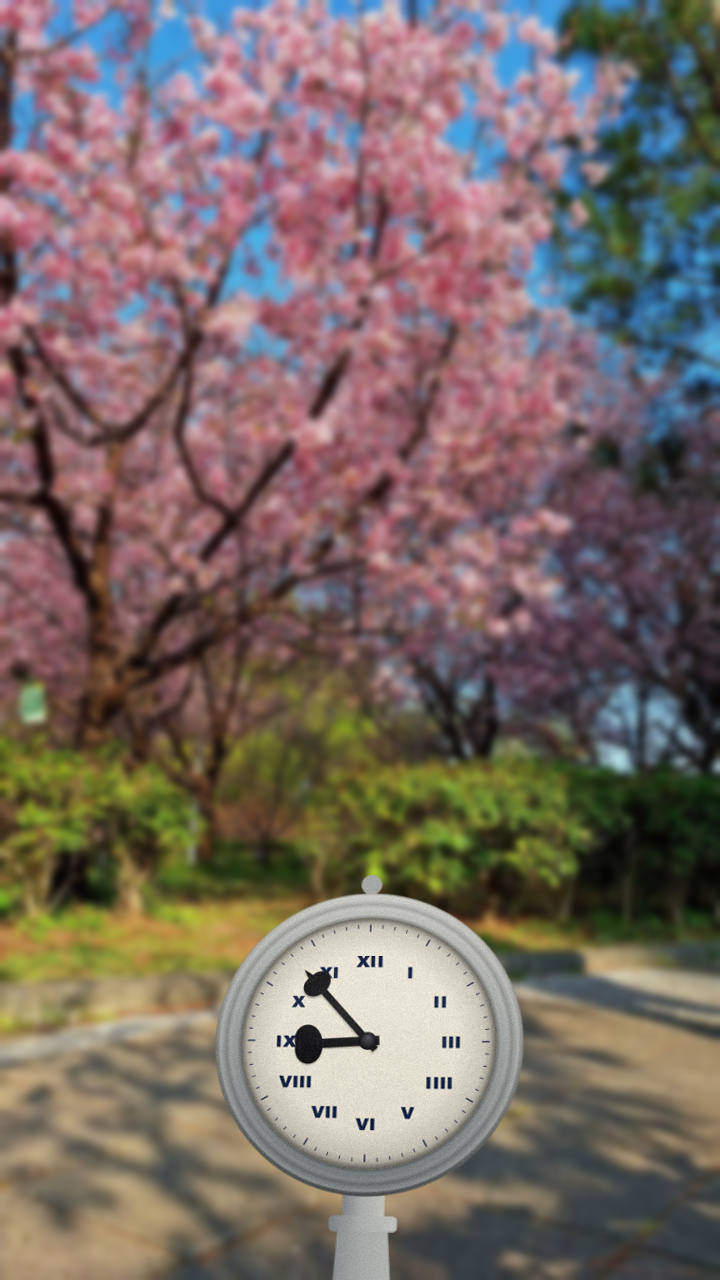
h=8 m=53
